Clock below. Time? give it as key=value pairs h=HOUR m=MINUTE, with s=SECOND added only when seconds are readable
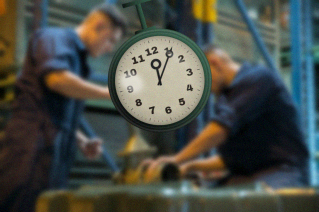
h=12 m=6
